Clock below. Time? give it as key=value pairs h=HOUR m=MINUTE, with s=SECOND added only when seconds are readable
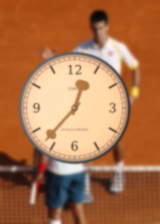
h=12 m=37
